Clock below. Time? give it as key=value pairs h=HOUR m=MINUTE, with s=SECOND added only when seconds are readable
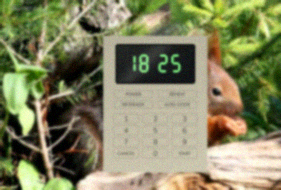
h=18 m=25
